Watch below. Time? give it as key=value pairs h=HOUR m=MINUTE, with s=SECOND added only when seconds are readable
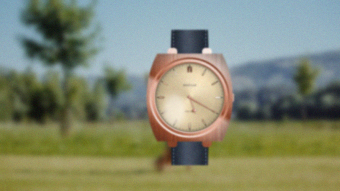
h=5 m=20
